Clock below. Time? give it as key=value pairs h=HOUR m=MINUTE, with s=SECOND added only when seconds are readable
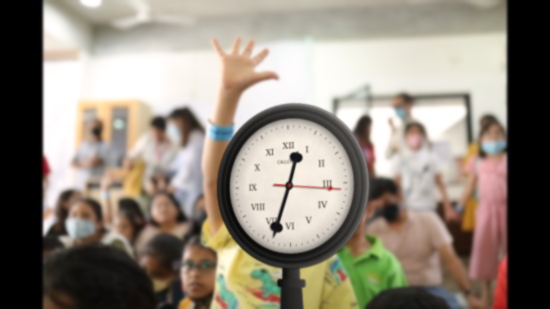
h=12 m=33 s=16
